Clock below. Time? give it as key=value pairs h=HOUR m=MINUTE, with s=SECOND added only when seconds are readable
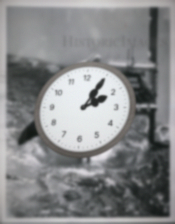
h=2 m=5
